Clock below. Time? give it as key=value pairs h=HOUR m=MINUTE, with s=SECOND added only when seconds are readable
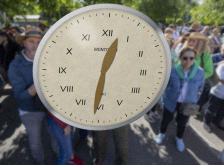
h=12 m=31
